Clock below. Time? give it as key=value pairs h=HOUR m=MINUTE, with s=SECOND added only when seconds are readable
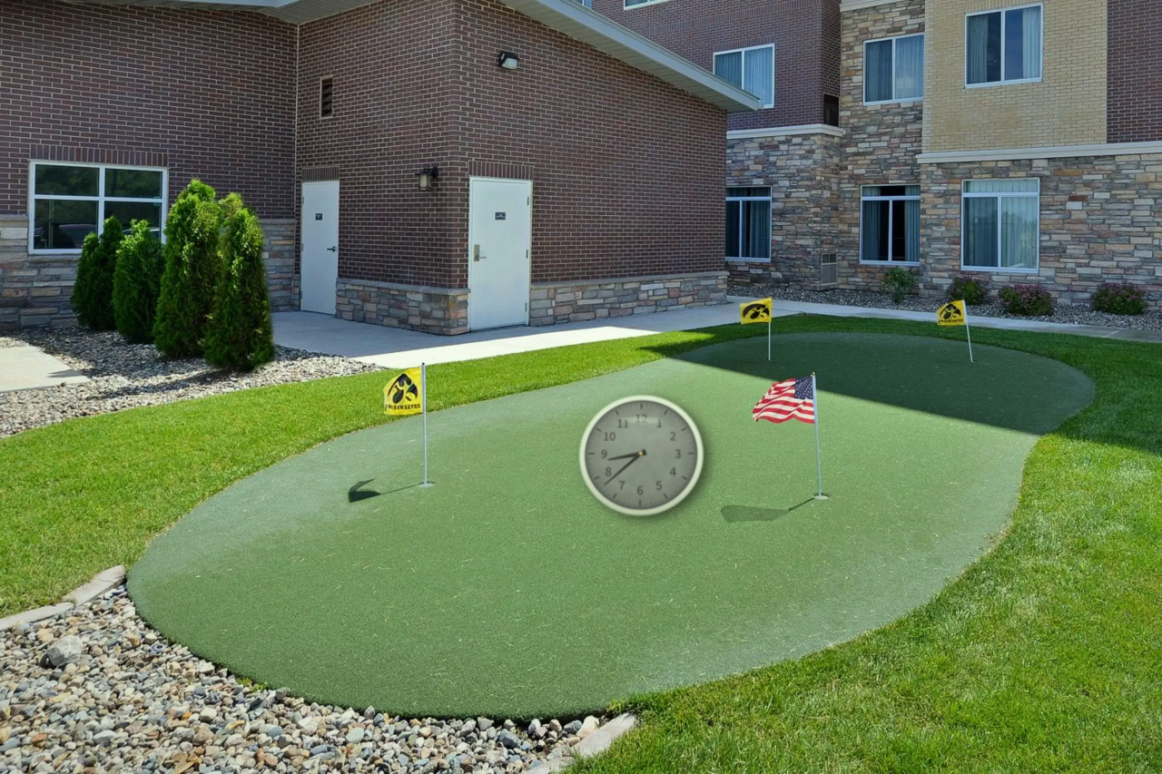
h=8 m=38
